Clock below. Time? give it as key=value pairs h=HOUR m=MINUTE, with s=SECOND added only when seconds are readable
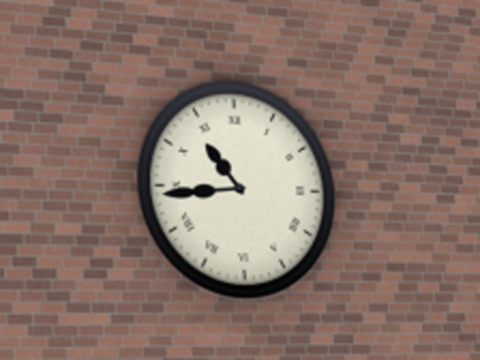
h=10 m=44
